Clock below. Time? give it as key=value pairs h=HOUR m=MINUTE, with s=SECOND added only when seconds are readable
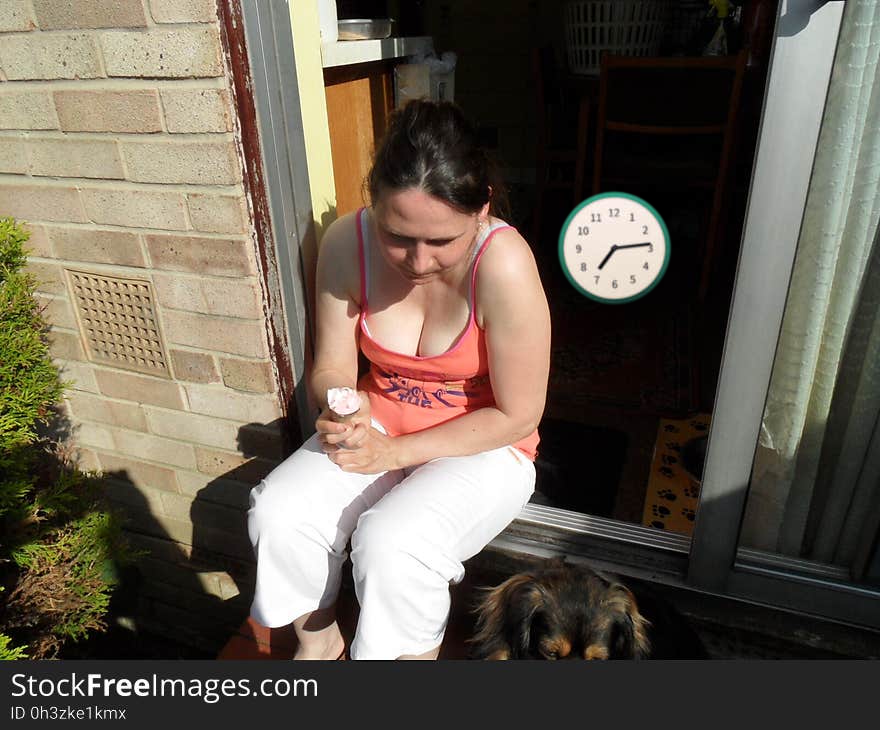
h=7 m=14
